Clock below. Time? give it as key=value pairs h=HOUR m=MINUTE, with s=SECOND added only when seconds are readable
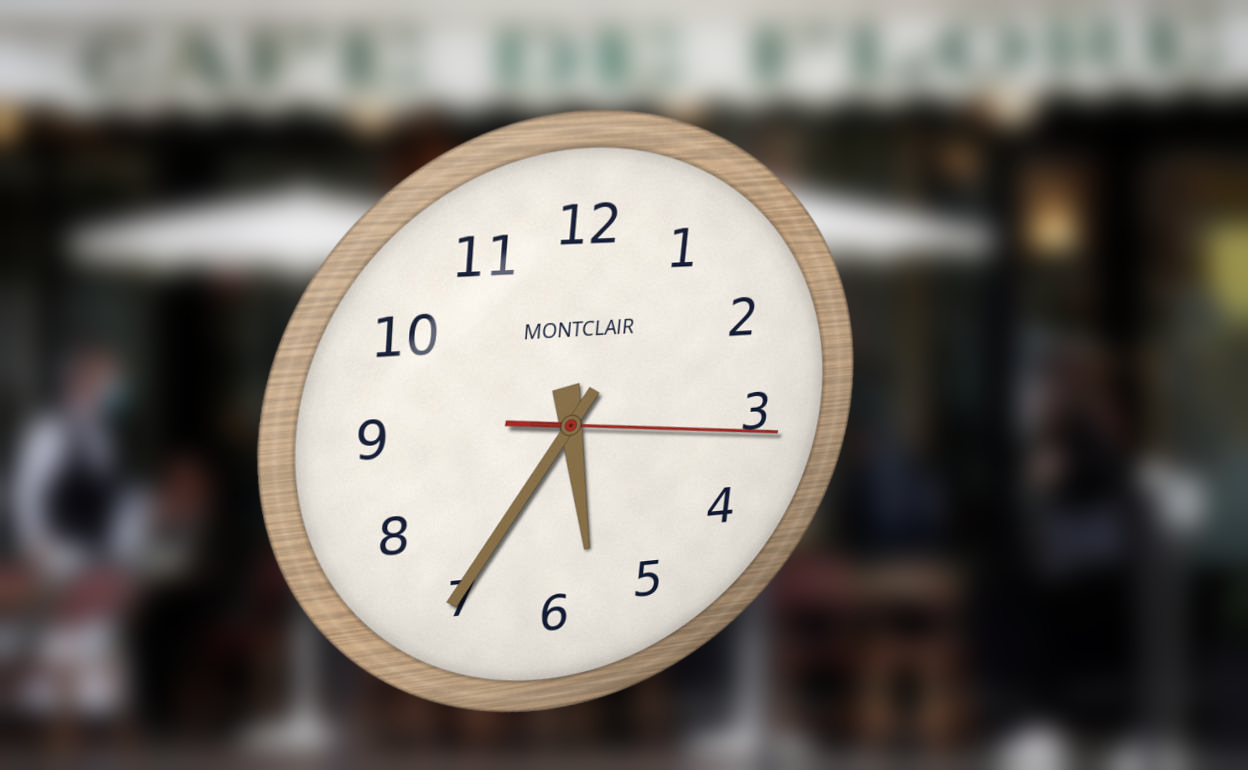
h=5 m=35 s=16
